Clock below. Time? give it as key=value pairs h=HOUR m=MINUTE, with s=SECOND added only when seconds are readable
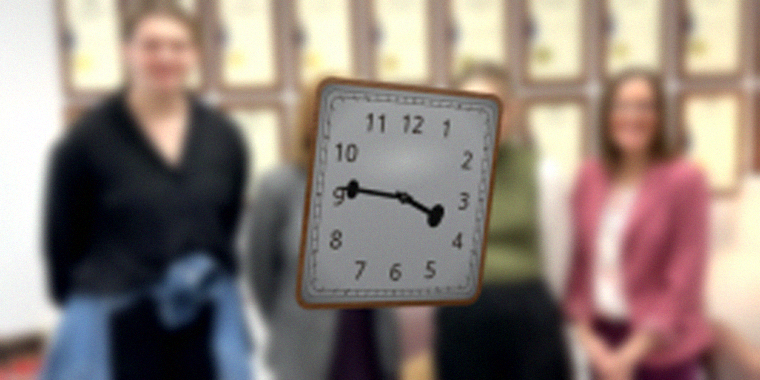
h=3 m=46
